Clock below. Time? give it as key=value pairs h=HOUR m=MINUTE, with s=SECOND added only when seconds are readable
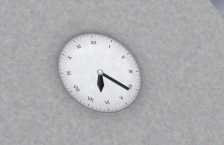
h=6 m=21
